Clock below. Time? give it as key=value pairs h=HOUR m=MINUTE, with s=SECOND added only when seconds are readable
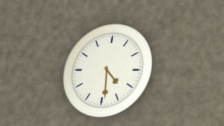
h=4 m=29
